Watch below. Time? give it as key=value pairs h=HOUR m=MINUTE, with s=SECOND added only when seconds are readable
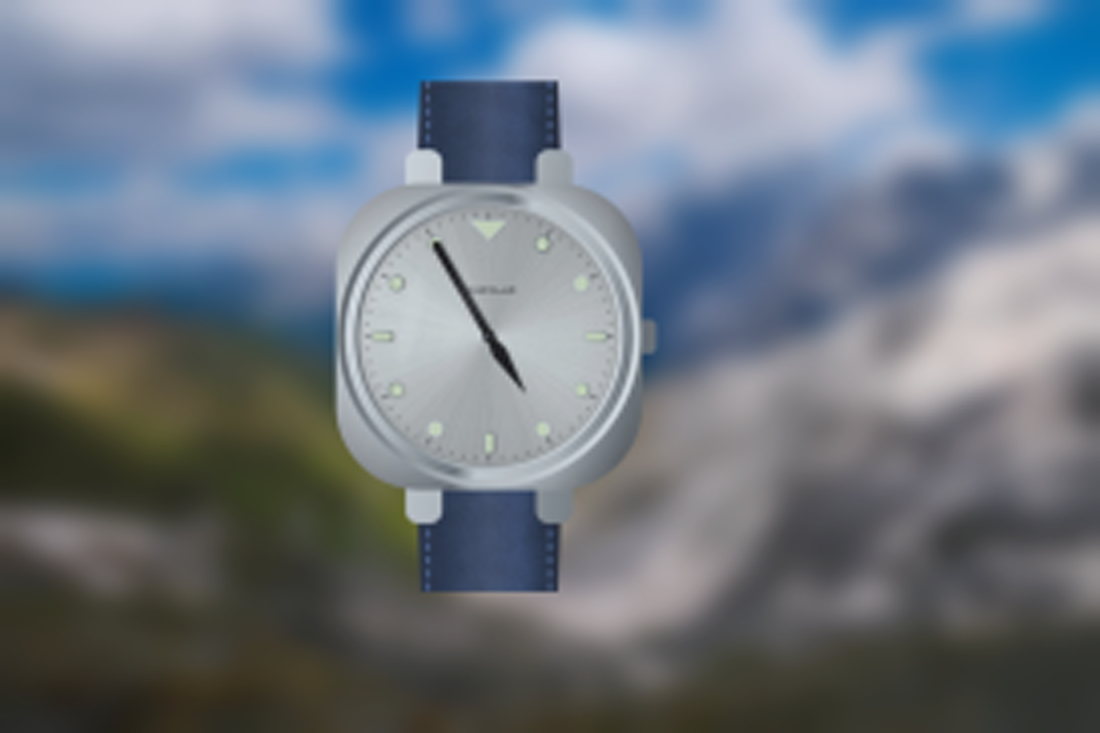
h=4 m=55
